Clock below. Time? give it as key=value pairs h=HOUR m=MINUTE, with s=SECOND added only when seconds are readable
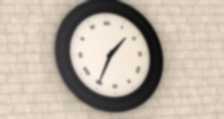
h=1 m=35
